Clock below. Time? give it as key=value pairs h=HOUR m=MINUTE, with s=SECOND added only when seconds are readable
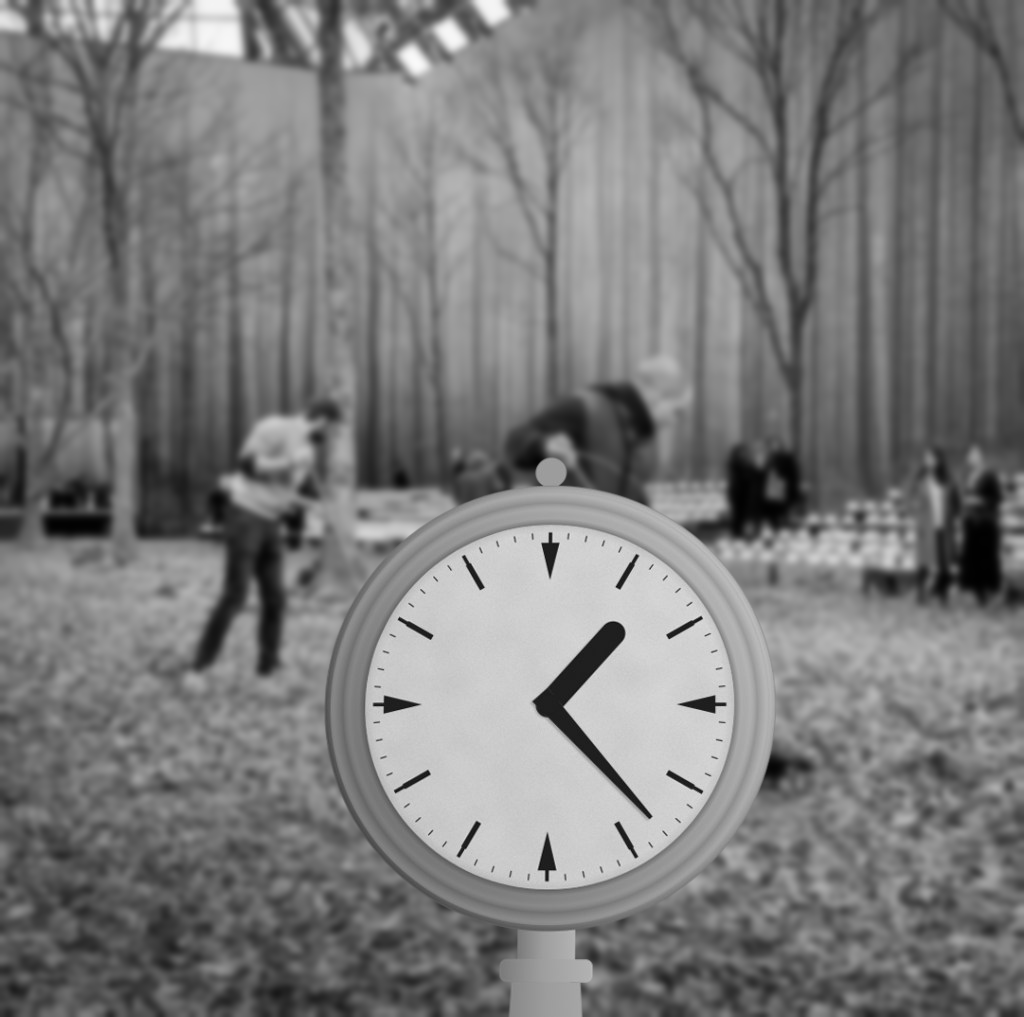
h=1 m=23
